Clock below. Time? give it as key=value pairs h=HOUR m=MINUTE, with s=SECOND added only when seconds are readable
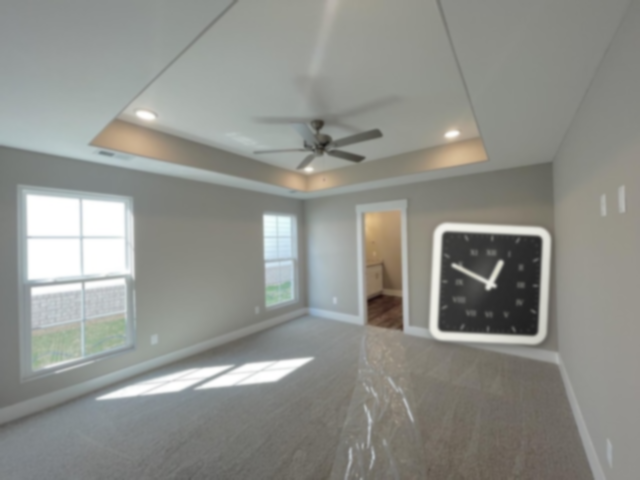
h=12 m=49
